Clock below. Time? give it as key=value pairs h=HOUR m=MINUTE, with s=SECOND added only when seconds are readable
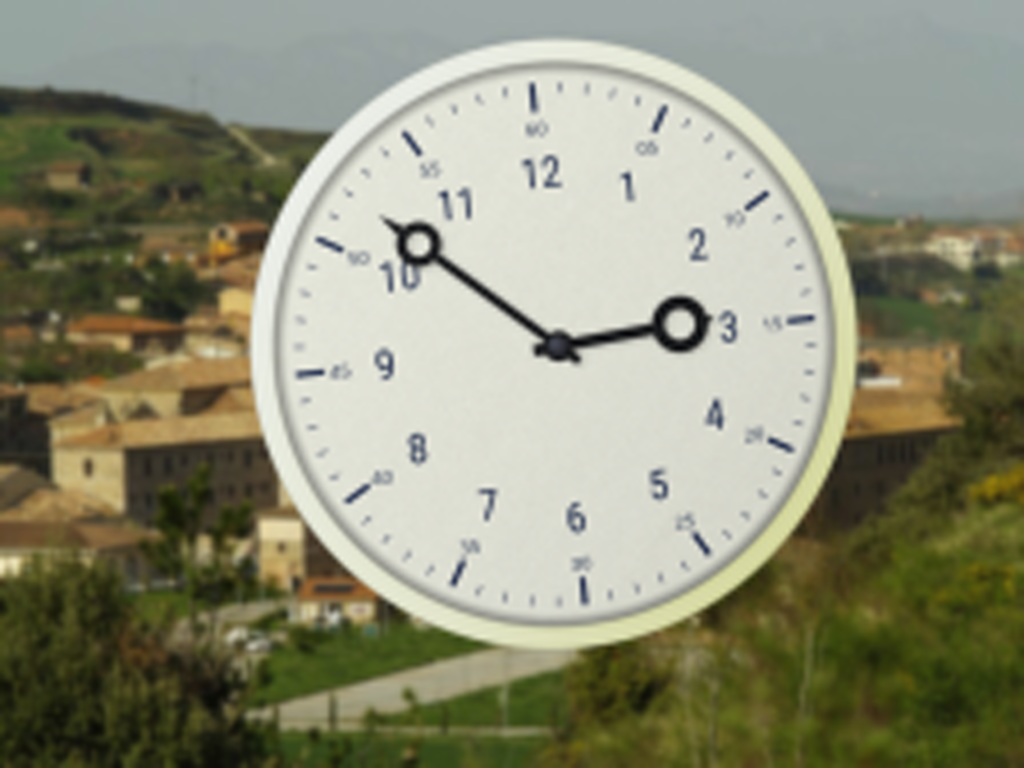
h=2 m=52
